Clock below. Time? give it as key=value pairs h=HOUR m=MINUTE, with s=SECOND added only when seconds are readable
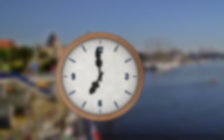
h=6 m=59
